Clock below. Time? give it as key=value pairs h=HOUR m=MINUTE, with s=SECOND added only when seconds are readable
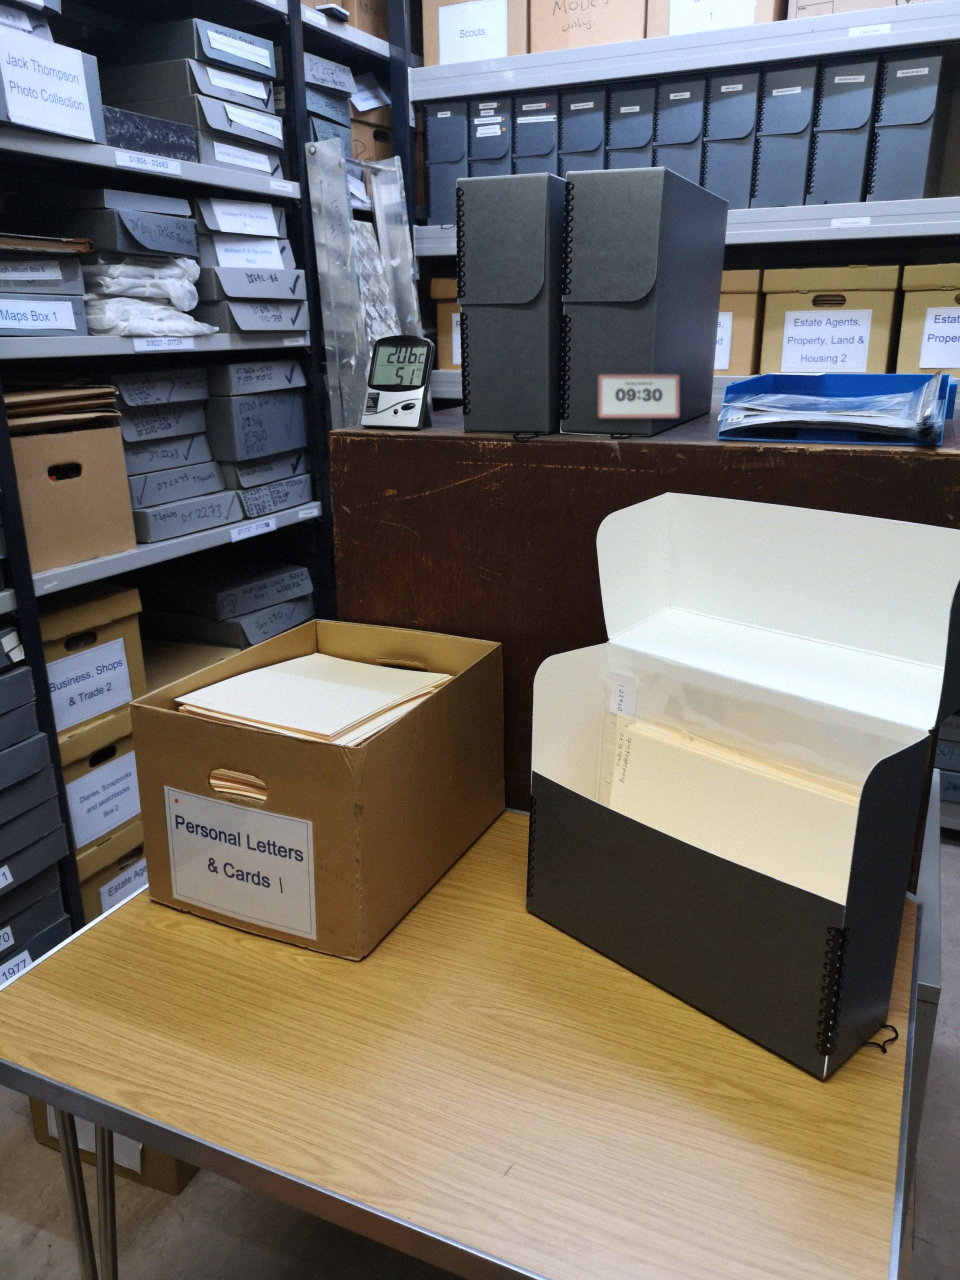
h=9 m=30
